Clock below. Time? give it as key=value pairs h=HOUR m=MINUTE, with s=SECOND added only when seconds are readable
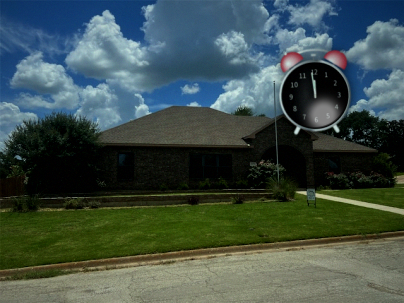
h=11 m=59
